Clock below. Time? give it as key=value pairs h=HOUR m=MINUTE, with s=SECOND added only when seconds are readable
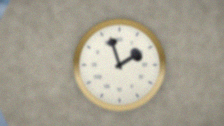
h=1 m=57
